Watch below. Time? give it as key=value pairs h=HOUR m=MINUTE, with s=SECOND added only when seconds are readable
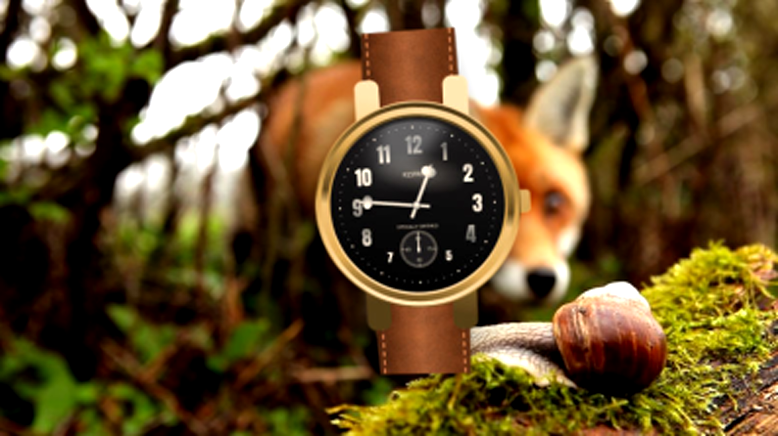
h=12 m=46
